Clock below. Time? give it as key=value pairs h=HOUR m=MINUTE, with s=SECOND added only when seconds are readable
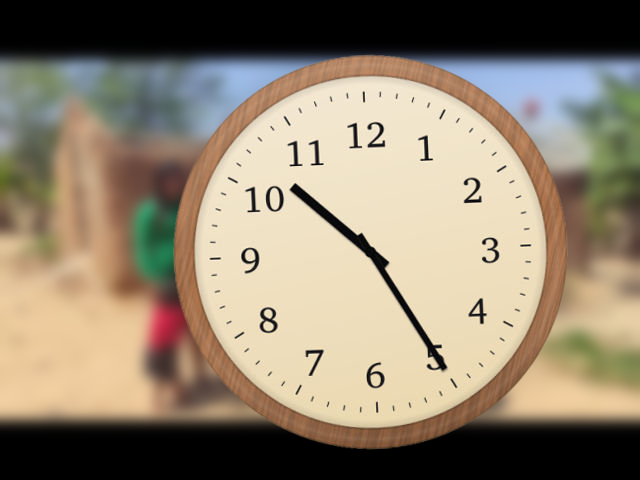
h=10 m=25
